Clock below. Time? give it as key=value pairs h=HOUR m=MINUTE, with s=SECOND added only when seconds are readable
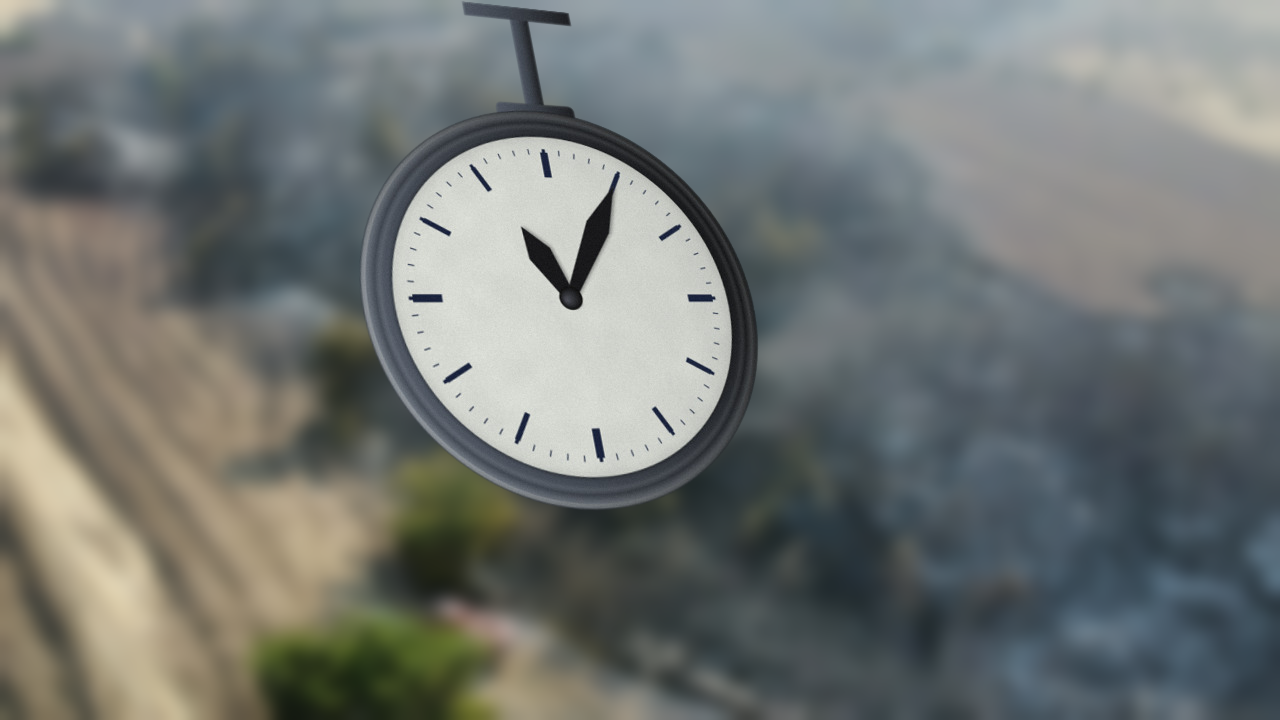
h=11 m=5
